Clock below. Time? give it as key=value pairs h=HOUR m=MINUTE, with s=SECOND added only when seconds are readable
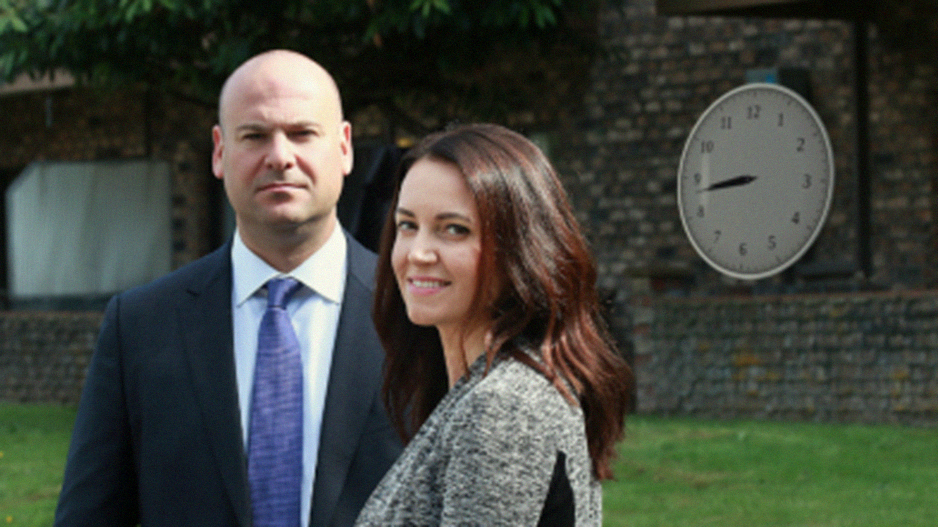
h=8 m=43
